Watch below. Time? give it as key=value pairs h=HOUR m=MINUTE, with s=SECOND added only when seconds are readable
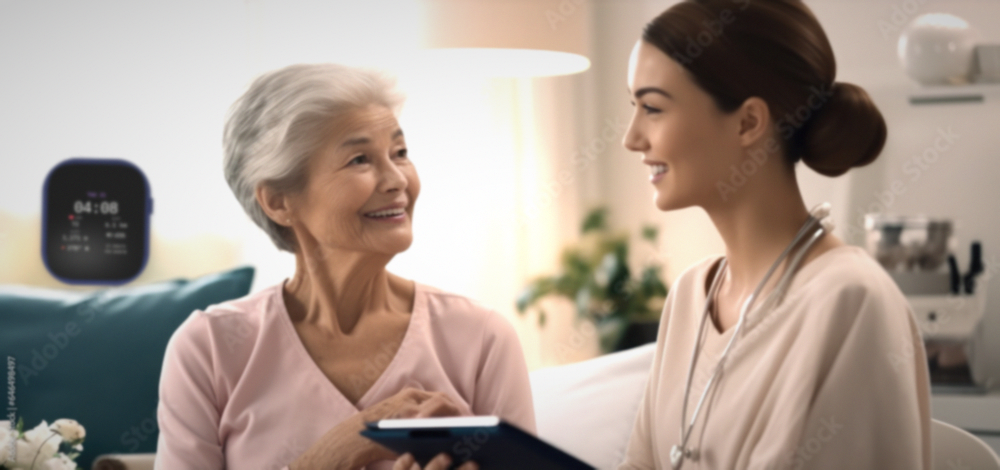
h=4 m=8
